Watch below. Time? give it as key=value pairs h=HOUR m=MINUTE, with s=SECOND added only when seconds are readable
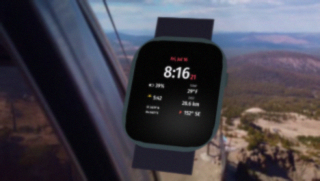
h=8 m=16
